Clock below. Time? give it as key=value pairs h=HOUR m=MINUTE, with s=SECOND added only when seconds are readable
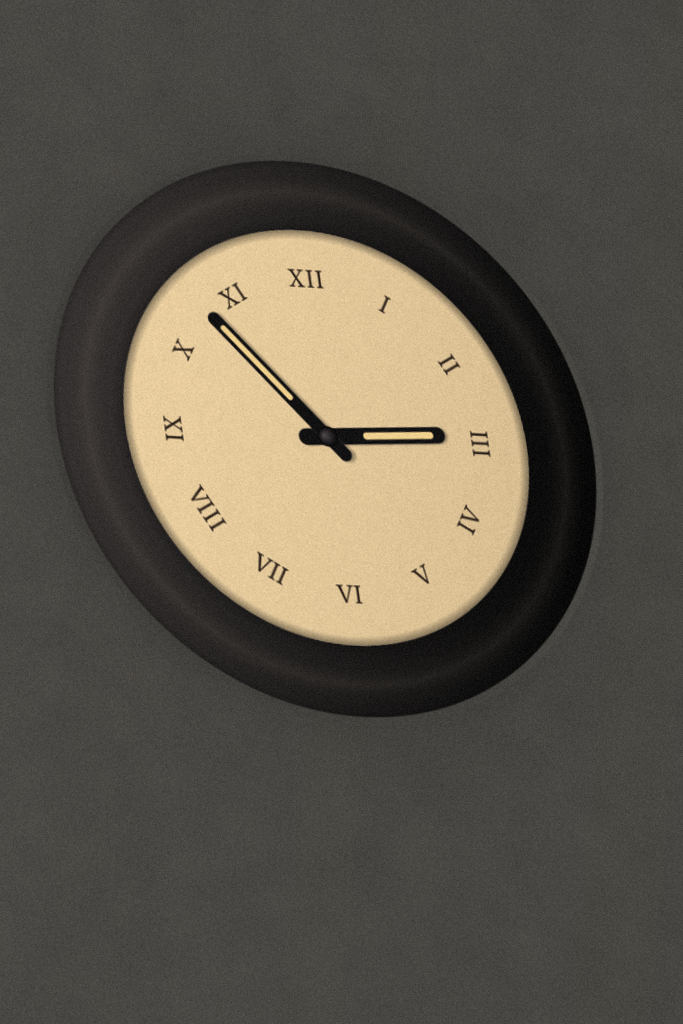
h=2 m=53
